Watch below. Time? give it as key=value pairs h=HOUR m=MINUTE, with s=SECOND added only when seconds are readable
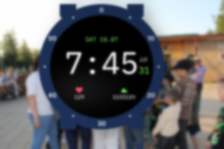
h=7 m=45
